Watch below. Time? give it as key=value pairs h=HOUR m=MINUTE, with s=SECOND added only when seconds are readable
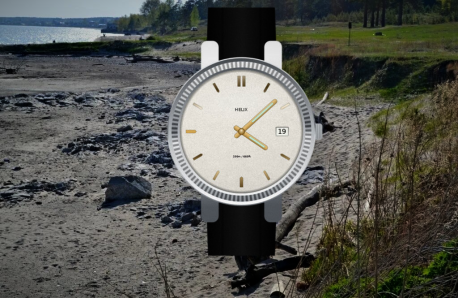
h=4 m=8
